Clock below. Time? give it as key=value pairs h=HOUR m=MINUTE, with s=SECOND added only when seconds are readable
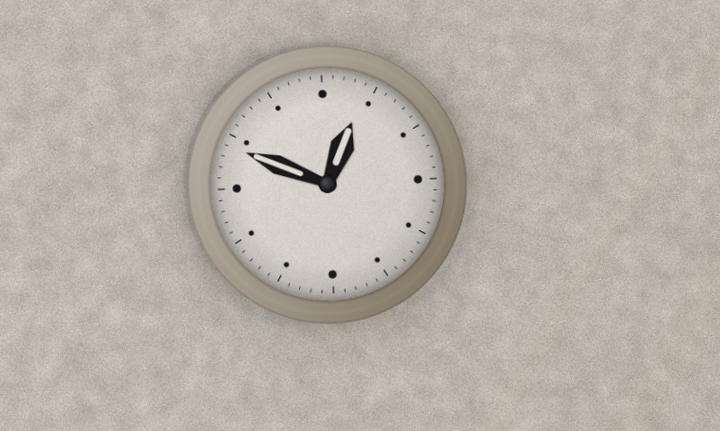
h=12 m=49
